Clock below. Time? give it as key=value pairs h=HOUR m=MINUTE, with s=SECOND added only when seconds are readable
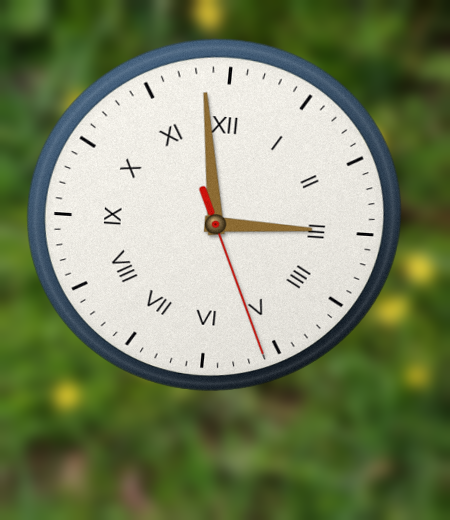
h=2 m=58 s=26
